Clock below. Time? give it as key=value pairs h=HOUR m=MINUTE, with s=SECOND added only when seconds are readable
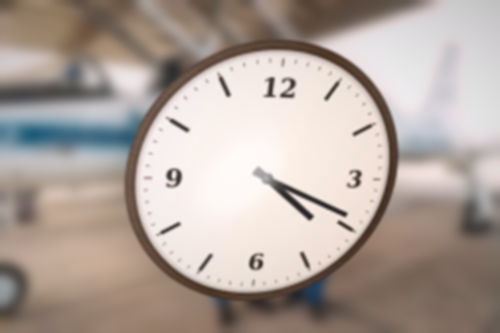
h=4 m=19
